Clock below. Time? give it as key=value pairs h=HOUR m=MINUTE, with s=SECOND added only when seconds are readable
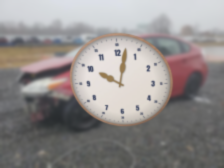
h=10 m=2
